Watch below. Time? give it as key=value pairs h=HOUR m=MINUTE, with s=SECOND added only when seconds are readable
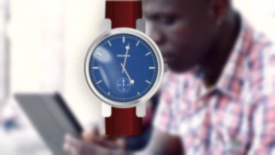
h=5 m=2
